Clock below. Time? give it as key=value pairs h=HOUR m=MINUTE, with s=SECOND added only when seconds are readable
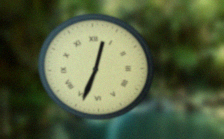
h=12 m=34
